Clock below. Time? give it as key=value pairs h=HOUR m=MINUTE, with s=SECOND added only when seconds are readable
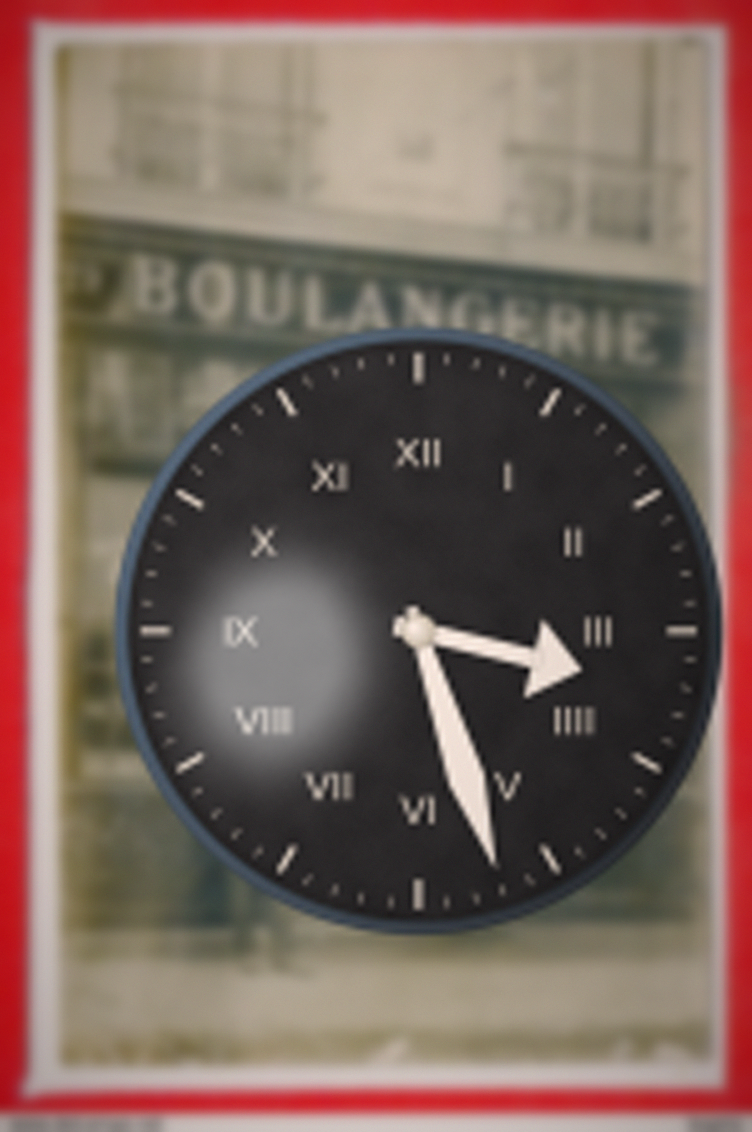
h=3 m=27
